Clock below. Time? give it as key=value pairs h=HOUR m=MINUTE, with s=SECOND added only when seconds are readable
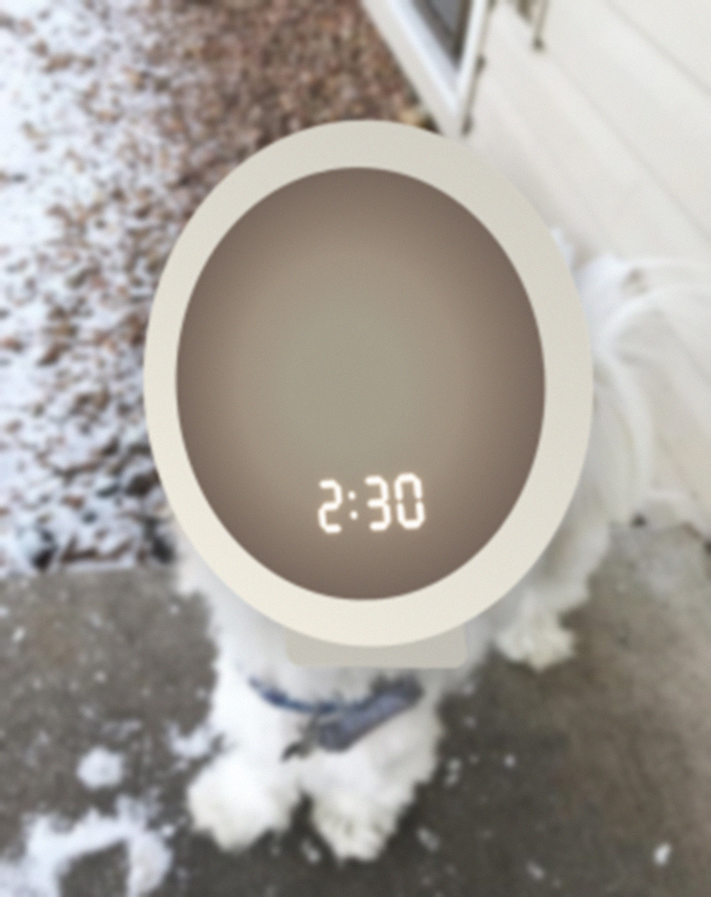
h=2 m=30
